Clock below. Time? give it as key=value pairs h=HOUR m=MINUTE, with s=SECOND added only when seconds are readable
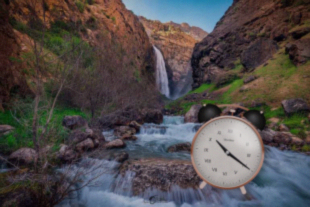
h=10 m=20
